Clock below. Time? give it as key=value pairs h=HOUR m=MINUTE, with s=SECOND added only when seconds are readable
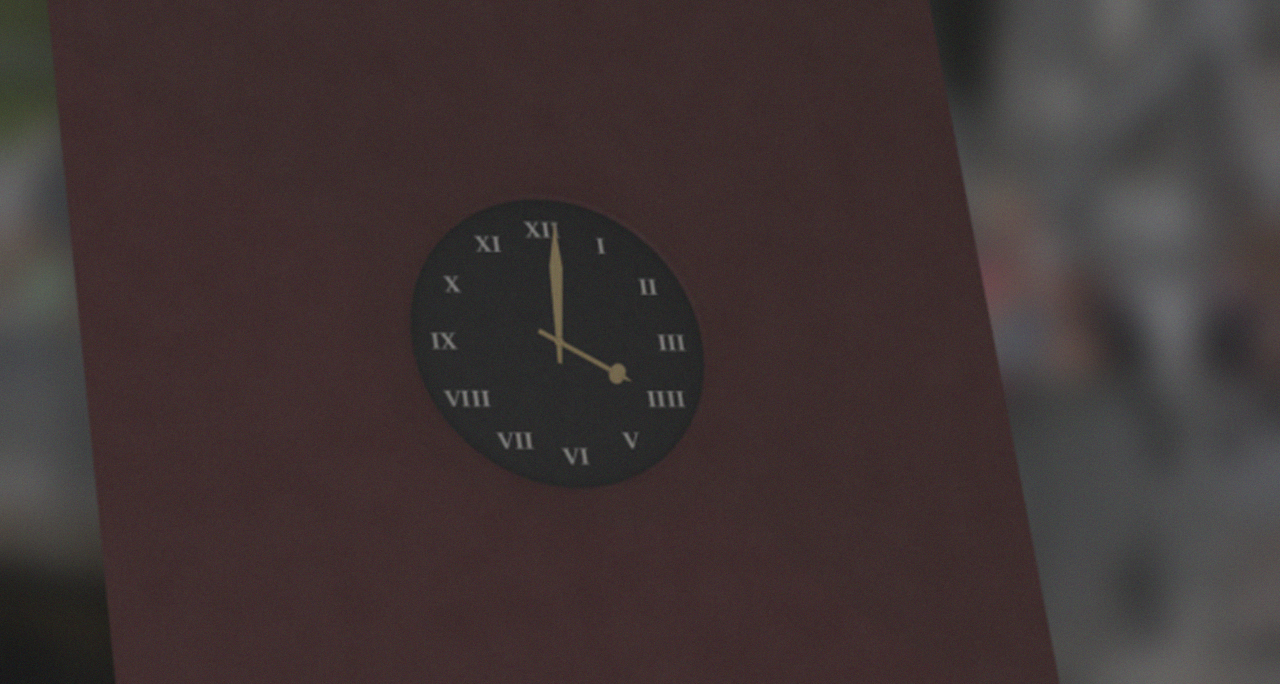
h=4 m=1
